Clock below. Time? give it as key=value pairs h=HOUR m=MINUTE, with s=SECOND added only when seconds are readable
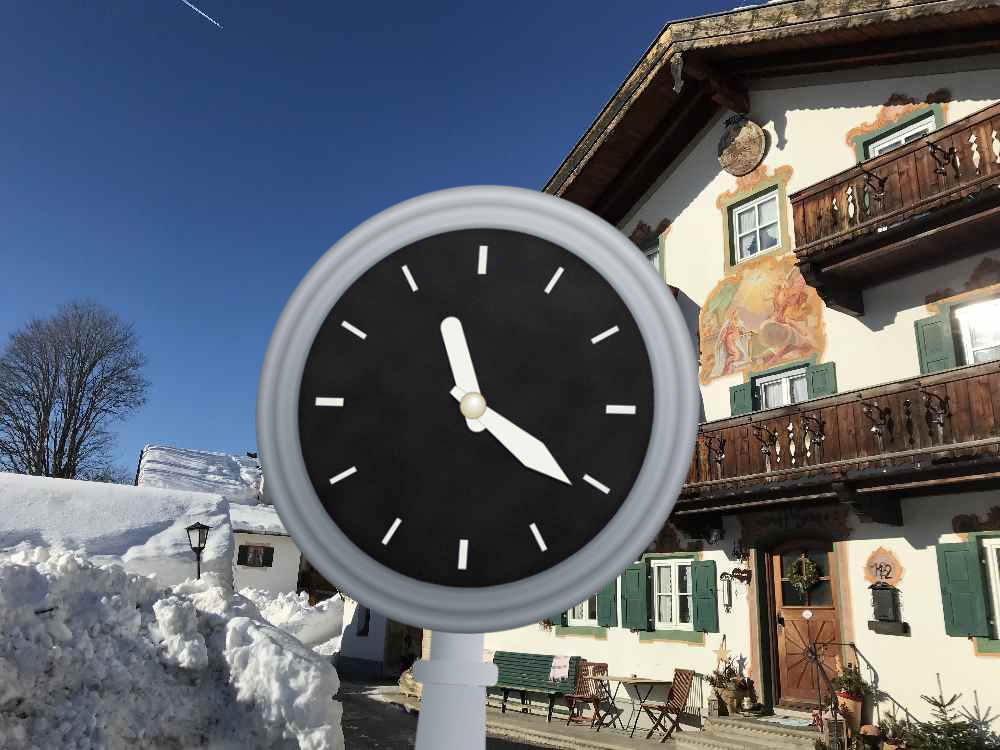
h=11 m=21
